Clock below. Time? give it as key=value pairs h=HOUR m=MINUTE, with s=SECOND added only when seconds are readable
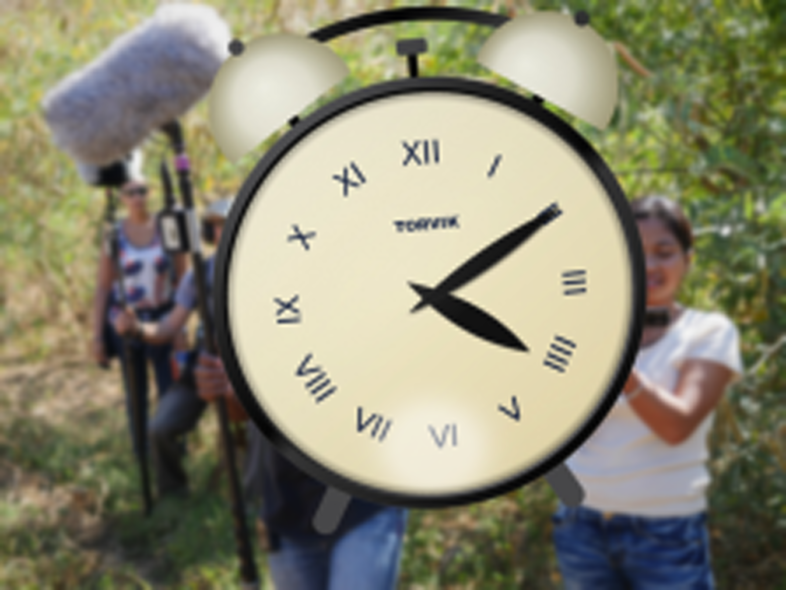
h=4 m=10
